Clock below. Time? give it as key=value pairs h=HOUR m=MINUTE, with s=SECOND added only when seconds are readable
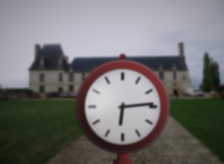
h=6 m=14
